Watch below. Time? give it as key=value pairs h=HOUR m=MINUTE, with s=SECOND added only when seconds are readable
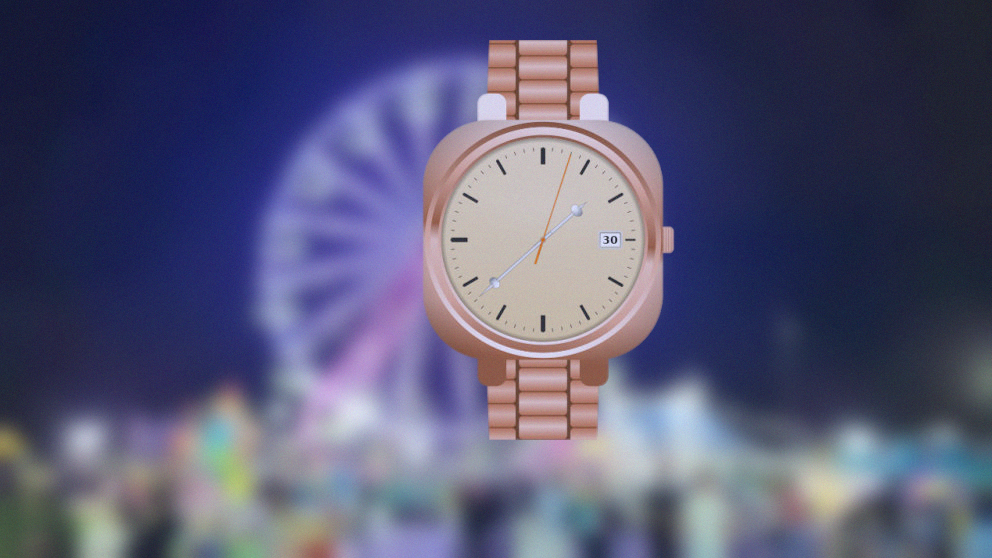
h=1 m=38 s=3
